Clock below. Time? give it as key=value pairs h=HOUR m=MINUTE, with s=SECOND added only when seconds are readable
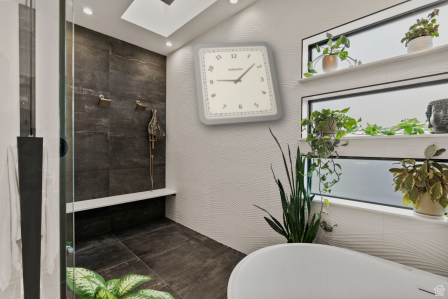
h=9 m=8
